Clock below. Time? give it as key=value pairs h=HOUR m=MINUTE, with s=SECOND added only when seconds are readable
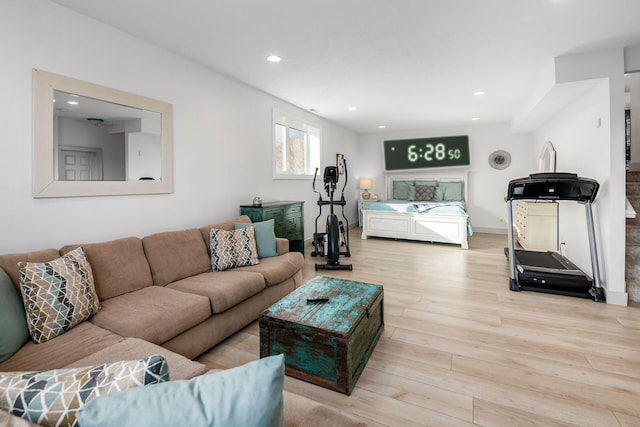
h=6 m=28
